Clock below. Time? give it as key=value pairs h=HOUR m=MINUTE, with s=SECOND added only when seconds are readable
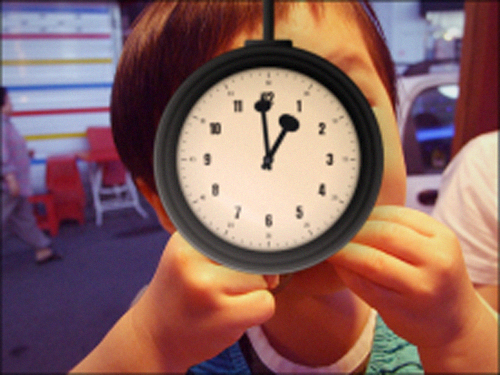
h=12 m=59
